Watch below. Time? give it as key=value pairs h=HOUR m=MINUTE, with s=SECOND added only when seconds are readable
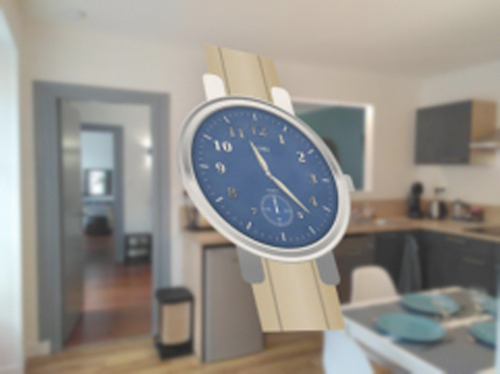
h=11 m=23
